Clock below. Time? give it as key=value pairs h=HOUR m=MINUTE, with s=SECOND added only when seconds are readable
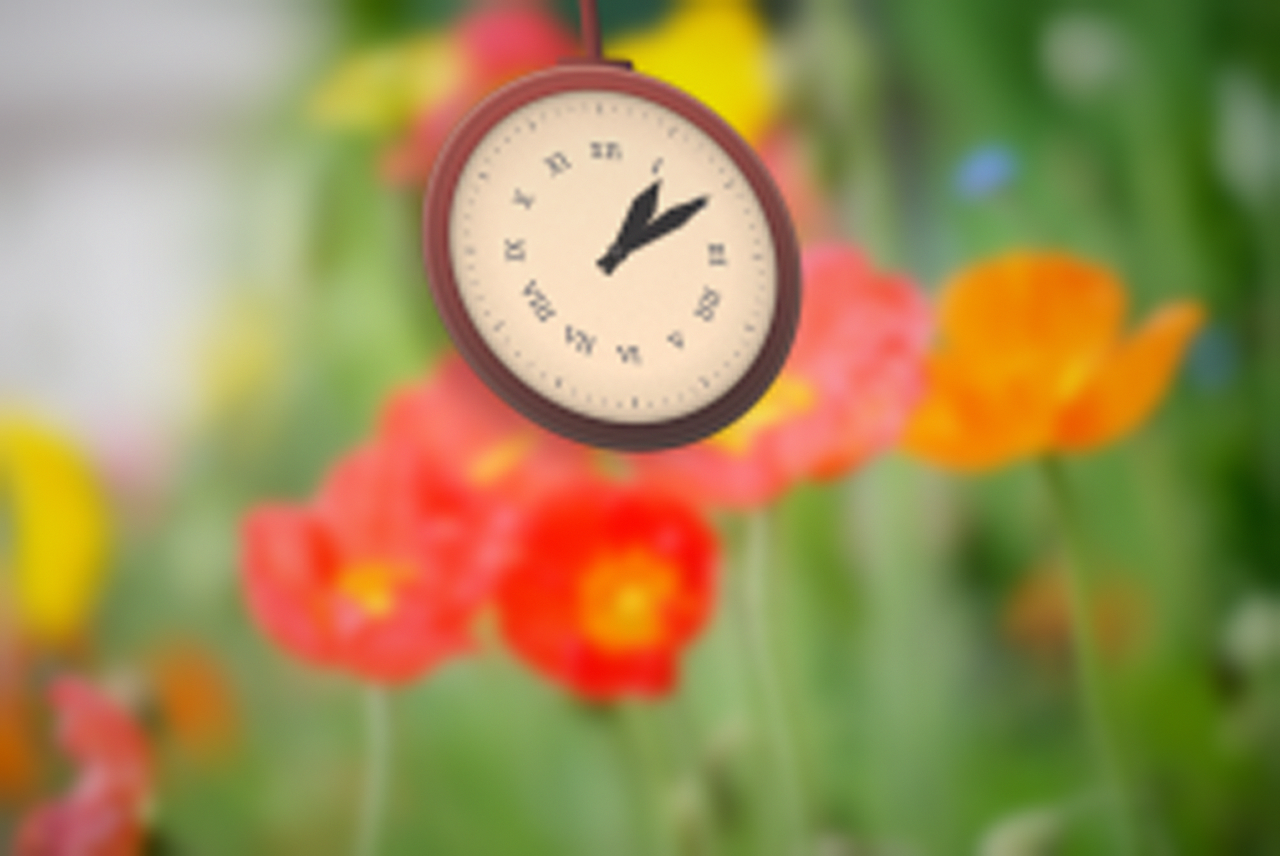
h=1 m=10
